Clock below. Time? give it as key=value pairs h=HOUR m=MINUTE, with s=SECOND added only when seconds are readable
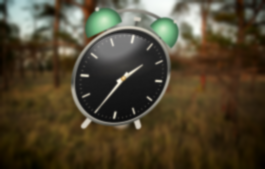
h=1 m=35
